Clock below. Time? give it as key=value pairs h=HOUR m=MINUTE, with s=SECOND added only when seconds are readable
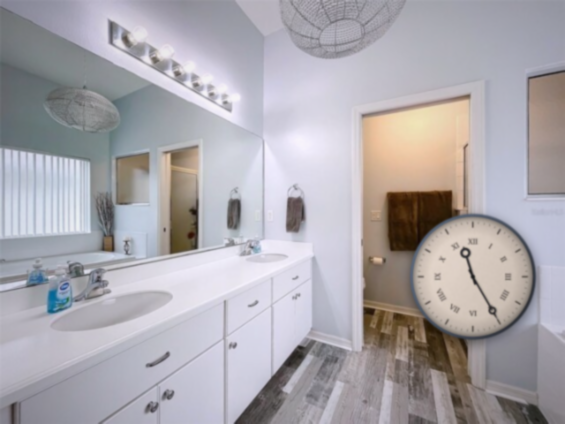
h=11 m=25
